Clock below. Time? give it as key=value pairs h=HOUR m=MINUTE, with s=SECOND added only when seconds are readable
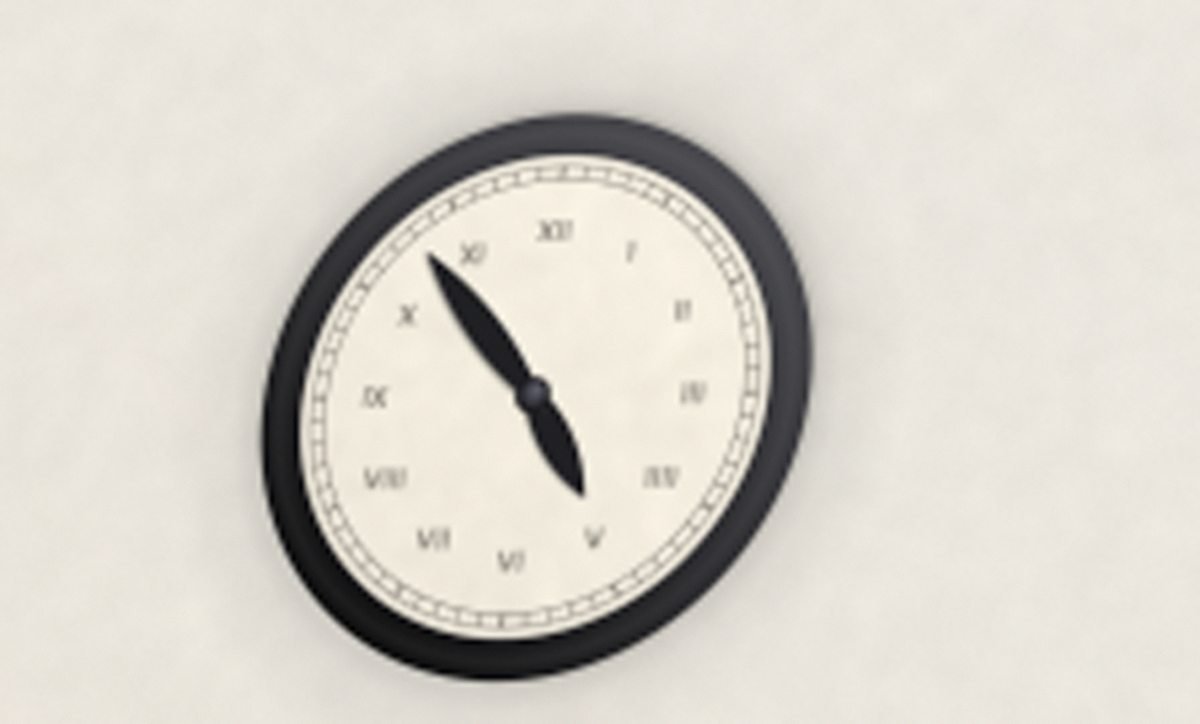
h=4 m=53
